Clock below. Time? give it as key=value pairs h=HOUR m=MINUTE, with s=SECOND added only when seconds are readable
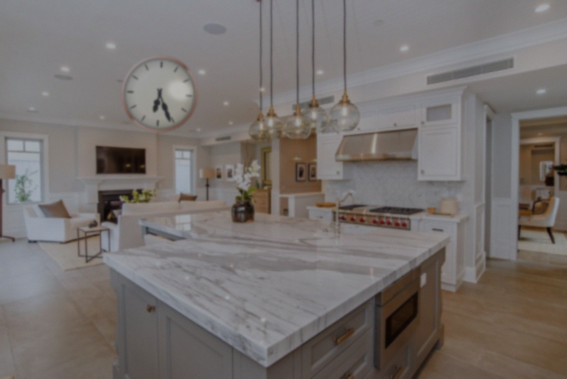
h=6 m=26
